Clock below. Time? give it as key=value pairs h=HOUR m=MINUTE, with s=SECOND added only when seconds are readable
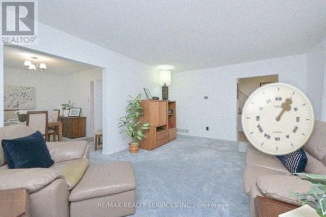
h=1 m=5
